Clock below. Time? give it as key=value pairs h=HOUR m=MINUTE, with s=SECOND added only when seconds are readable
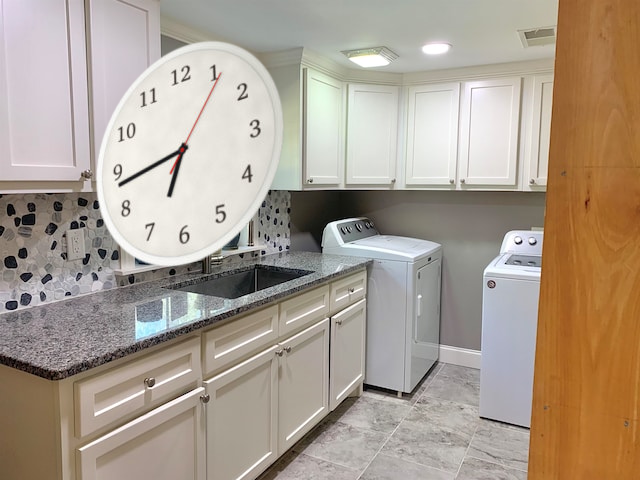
h=6 m=43 s=6
